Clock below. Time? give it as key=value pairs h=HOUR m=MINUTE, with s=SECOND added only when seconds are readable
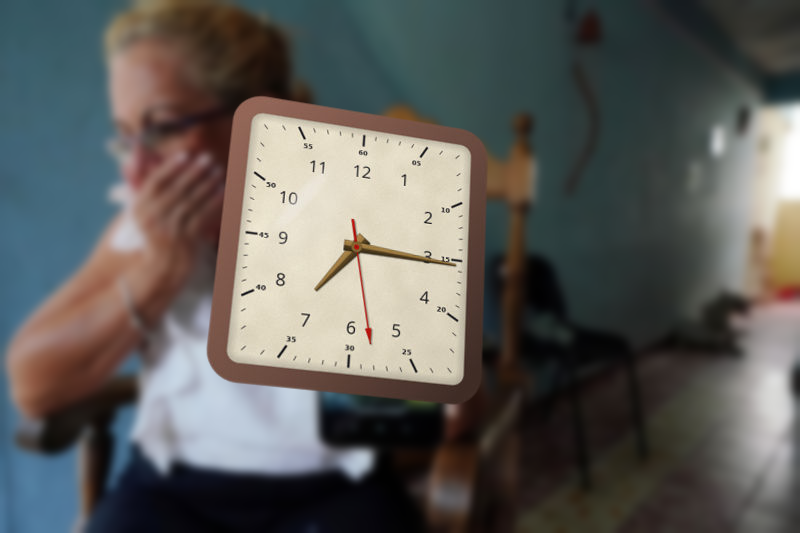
h=7 m=15 s=28
